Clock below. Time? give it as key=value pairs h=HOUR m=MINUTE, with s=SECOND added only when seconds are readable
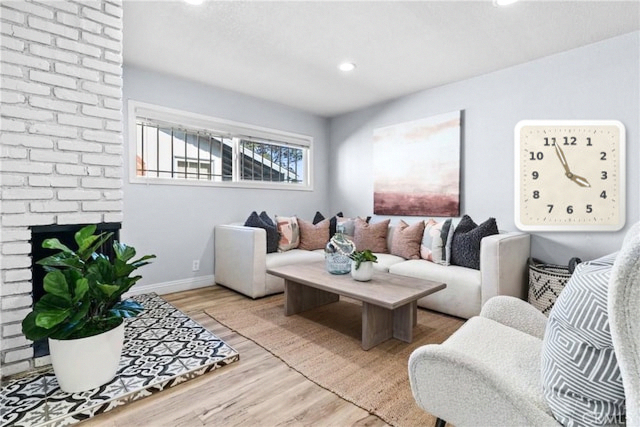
h=3 m=56
